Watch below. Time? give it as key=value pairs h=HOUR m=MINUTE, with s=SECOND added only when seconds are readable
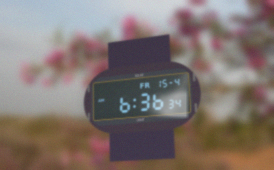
h=6 m=36
